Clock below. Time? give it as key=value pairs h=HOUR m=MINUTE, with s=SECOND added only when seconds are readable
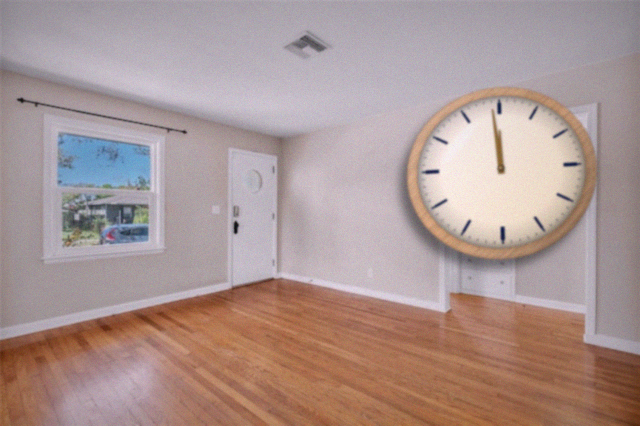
h=11 m=59
